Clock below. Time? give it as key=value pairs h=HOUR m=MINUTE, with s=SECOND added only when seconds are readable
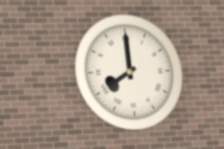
h=8 m=0
